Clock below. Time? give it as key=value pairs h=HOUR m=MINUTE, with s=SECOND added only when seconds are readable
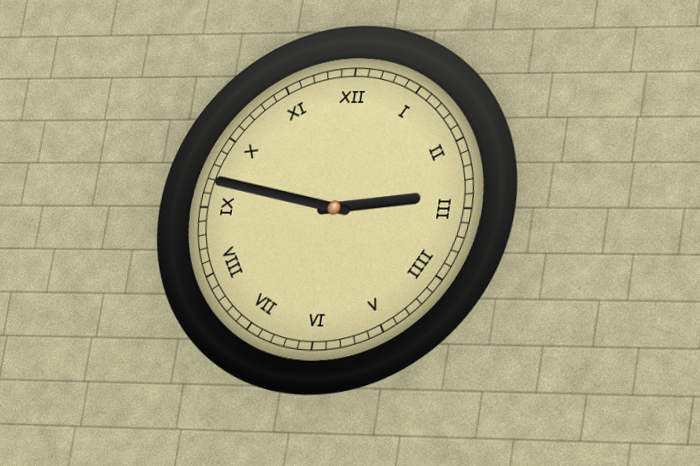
h=2 m=47
